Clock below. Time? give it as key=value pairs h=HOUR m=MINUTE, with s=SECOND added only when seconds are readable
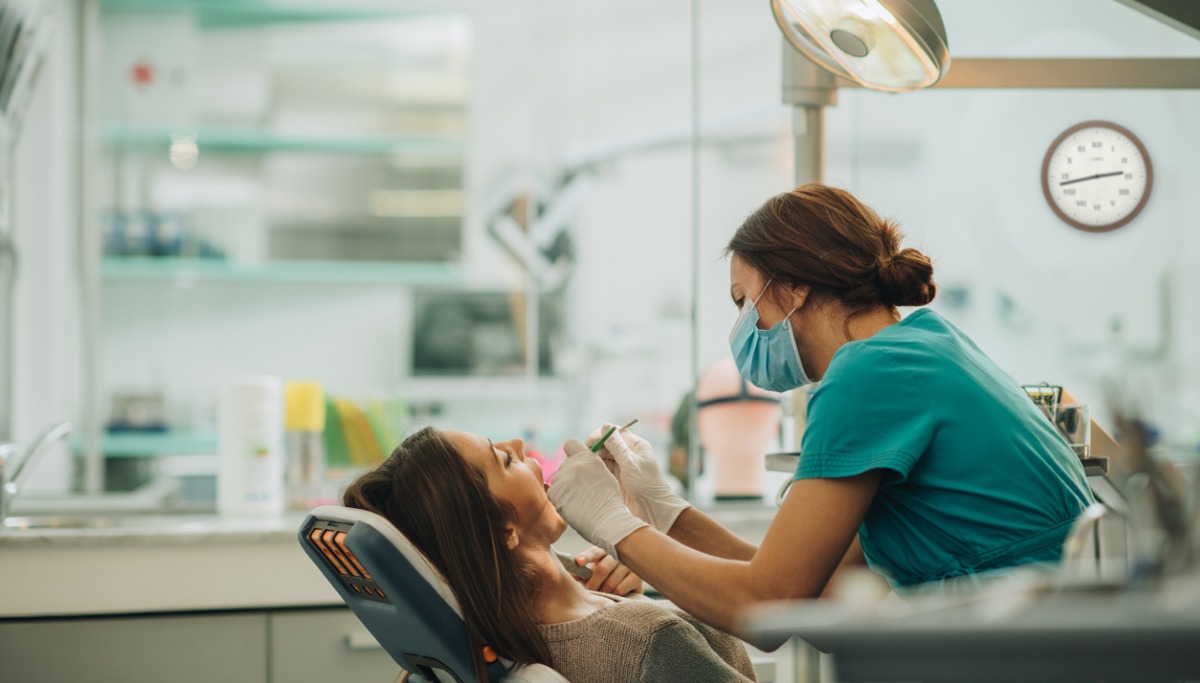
h=2 m=43
